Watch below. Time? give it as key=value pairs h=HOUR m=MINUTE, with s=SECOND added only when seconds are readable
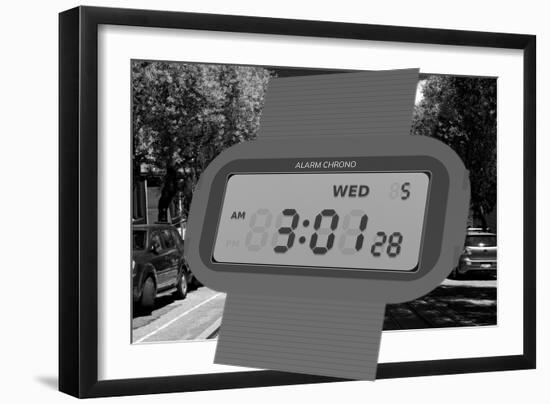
h=3 m=1 s=28
